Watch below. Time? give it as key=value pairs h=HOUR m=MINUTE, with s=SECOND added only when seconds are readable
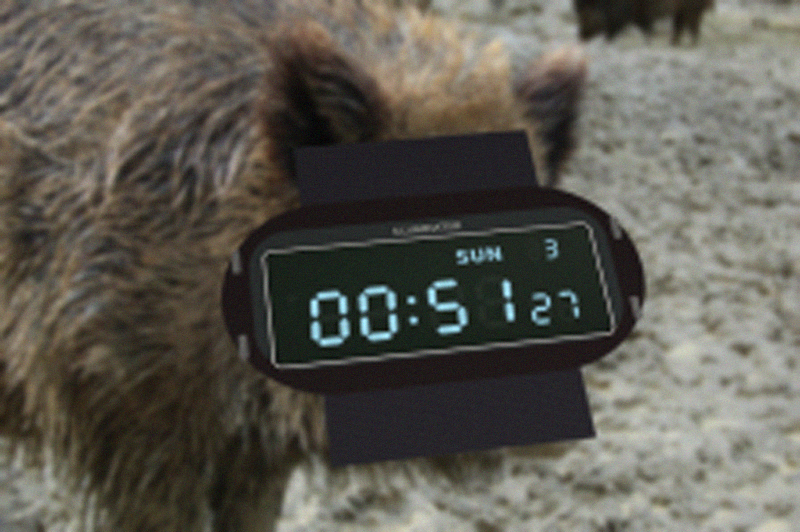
h=0 m=51 s=27
